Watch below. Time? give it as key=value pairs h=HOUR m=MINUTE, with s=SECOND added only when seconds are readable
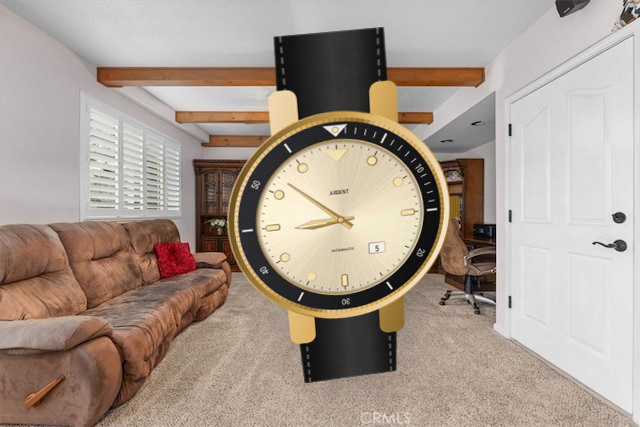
h=8 m=52
